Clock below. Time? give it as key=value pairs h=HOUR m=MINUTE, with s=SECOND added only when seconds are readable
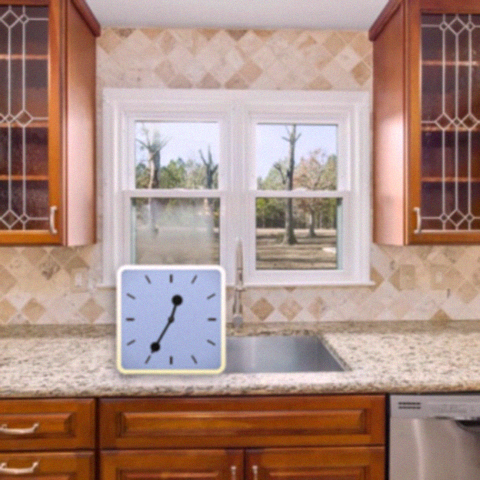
h=12 m=35
